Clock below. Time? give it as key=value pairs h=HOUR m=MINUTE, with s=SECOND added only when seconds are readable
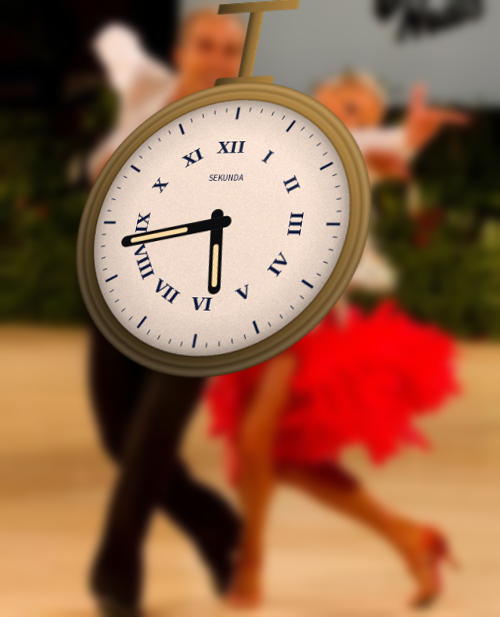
h=5 m=43
